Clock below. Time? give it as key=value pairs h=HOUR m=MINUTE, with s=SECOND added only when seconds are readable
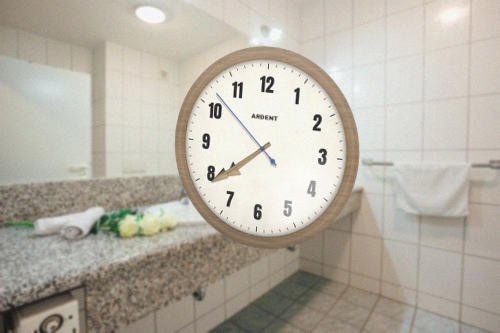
h=7 m=38 s=52
